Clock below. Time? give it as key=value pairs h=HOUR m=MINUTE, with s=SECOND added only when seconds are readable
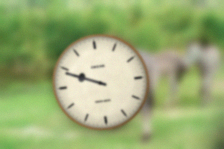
h=9 m=49
